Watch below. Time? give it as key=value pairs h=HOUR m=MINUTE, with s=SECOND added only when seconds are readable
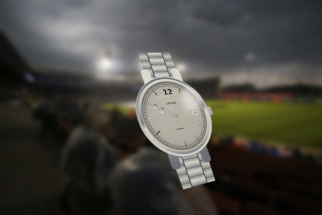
h=9 m=50
